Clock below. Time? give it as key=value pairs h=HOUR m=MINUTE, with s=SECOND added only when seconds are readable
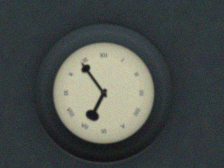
h=6 m=54
